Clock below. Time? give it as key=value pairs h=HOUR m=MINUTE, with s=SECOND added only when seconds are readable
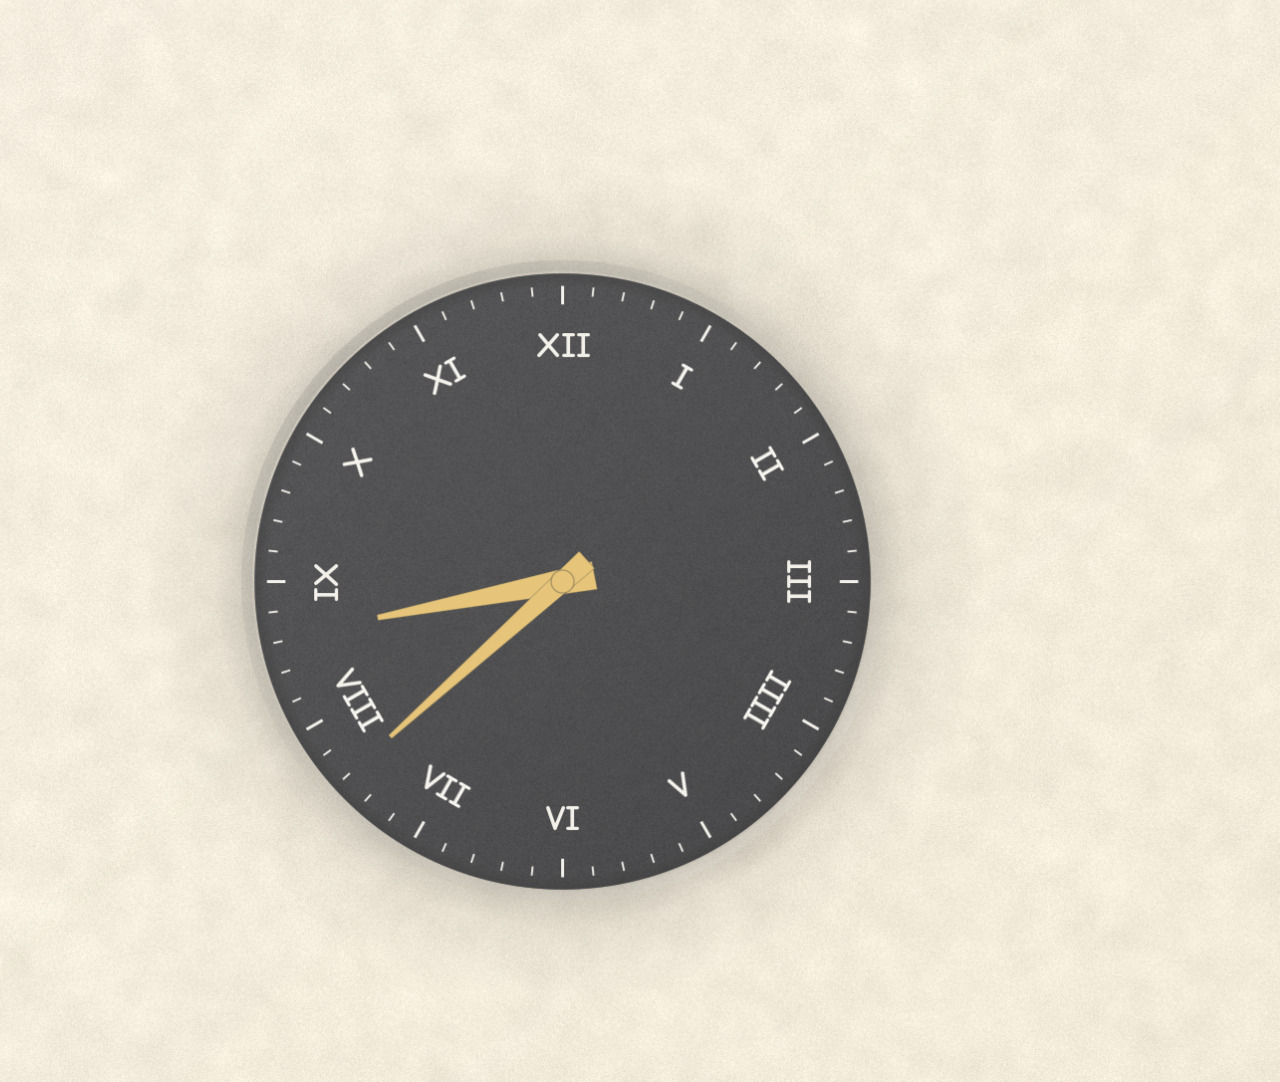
h=8 m=38
